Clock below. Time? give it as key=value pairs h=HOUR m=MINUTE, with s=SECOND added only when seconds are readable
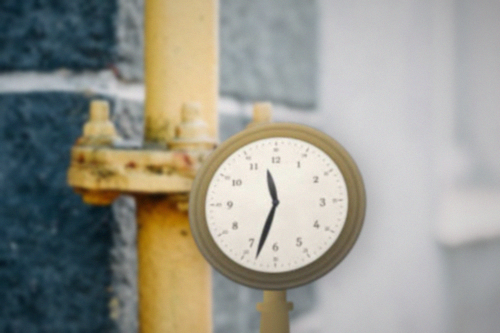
h=11 m=33
